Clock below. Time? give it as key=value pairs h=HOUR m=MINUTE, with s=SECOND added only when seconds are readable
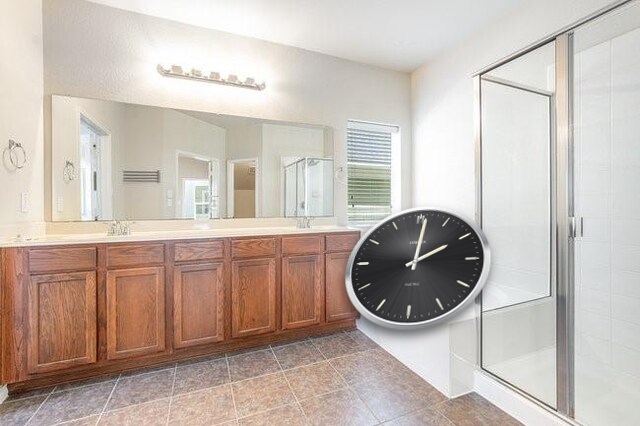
h=2 m=1
